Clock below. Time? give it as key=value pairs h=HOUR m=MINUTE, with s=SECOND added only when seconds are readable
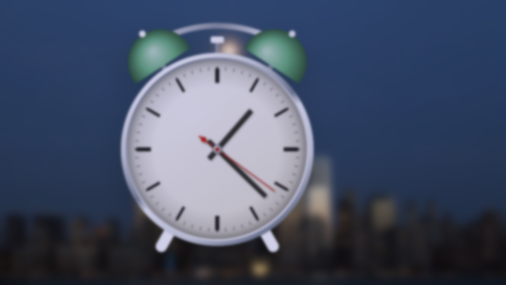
h=1 m=22 s=21
